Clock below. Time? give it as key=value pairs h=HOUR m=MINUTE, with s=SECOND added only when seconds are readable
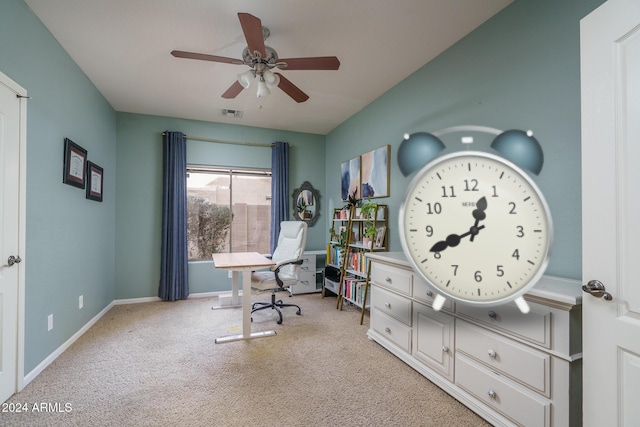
h=12 m=41
